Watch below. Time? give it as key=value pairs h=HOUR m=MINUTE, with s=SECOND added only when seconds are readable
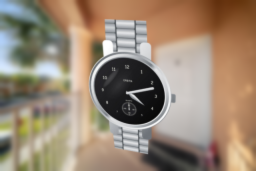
h=4 m=12
